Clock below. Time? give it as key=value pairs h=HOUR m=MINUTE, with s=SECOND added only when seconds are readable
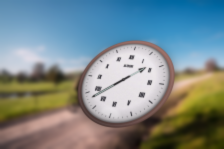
h=1 m=38
